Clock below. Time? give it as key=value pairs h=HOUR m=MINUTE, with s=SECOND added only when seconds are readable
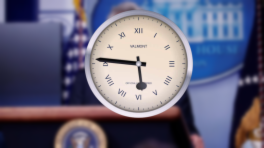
h=5 m=46
